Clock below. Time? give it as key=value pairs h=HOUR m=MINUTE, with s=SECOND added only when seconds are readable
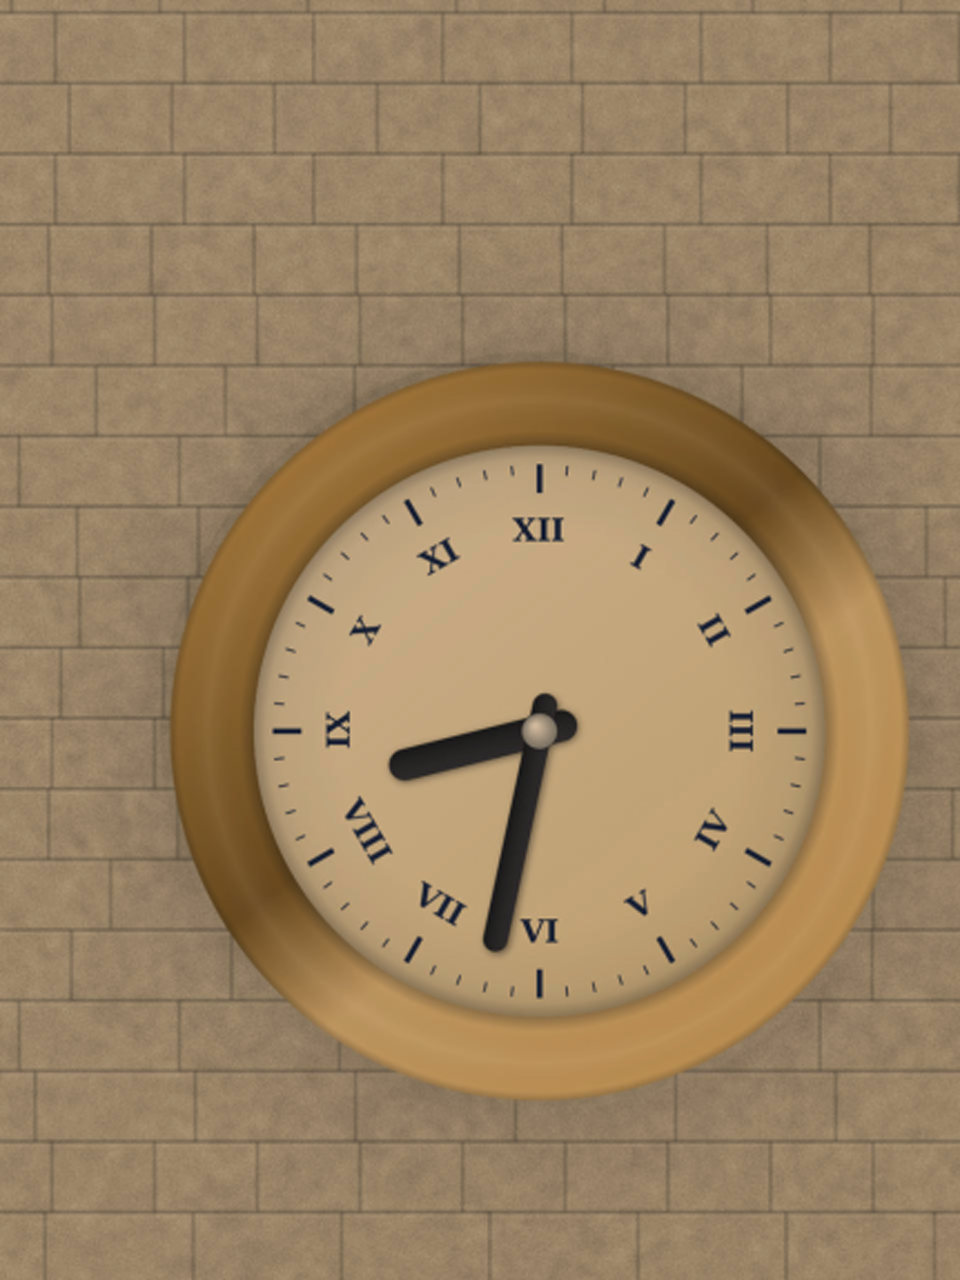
h=8 m=32
